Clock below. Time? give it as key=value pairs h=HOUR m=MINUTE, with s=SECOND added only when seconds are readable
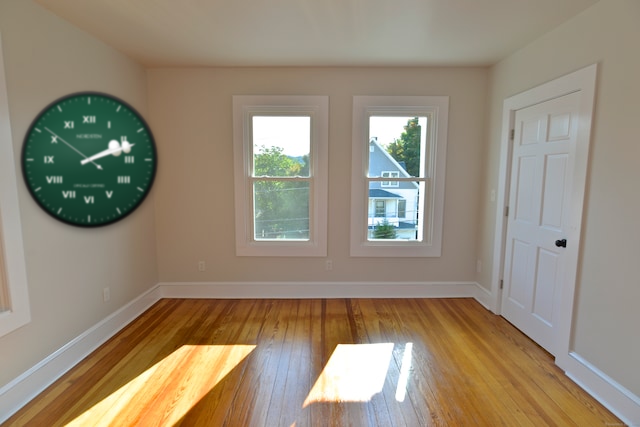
h=2 m=11 s=51
